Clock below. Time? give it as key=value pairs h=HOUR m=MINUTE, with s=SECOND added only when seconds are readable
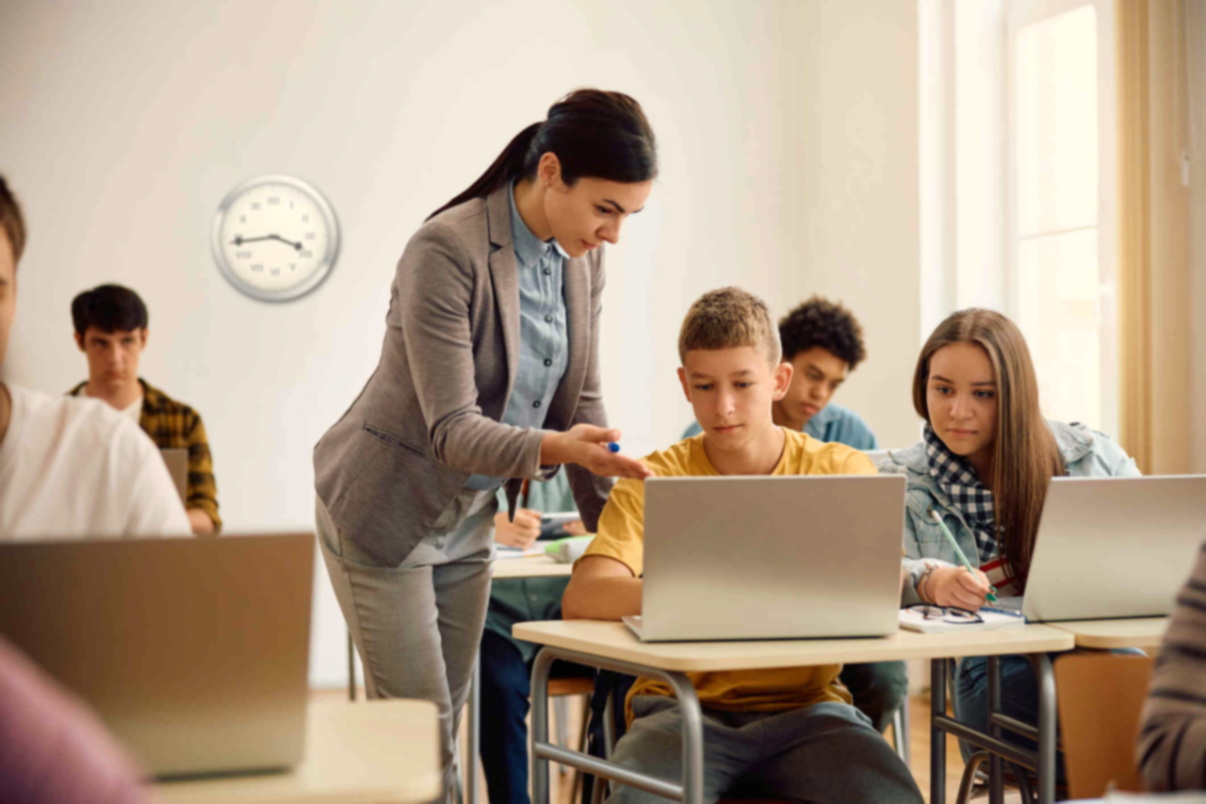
h=3 m=44
